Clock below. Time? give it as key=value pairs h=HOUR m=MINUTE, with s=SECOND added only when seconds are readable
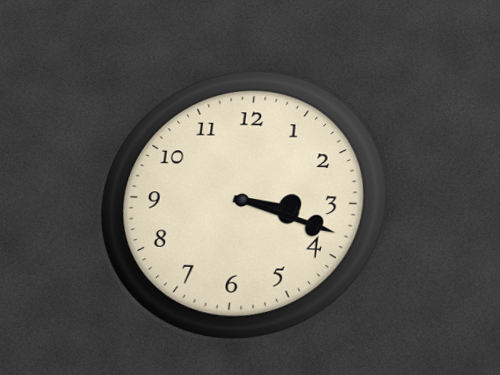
h=3 m=18
